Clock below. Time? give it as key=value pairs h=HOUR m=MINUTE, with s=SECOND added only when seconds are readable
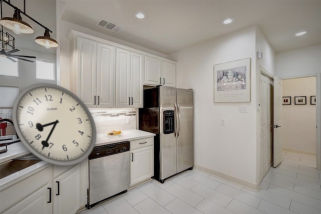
h=8 m=37
